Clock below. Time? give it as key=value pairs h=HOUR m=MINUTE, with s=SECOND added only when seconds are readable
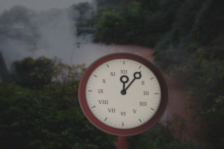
h=12 m=6
